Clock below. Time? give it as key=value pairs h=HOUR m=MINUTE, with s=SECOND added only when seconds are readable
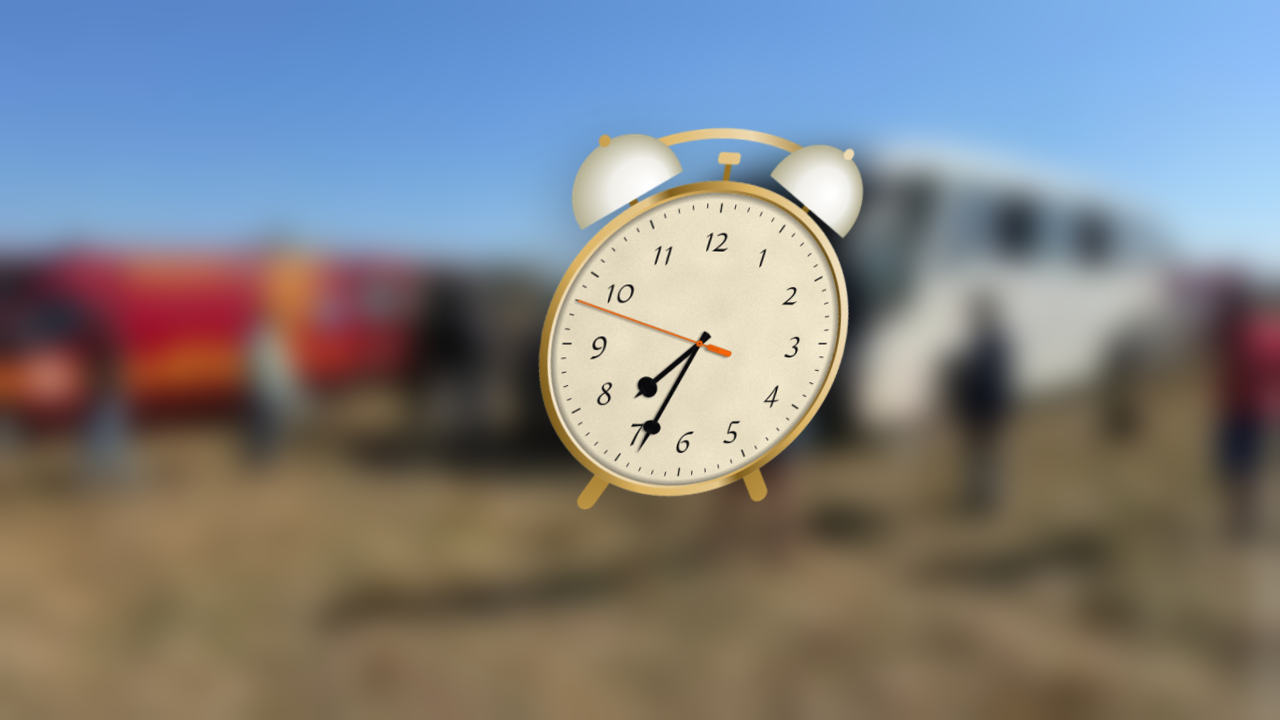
h=7 m=33 s=48
